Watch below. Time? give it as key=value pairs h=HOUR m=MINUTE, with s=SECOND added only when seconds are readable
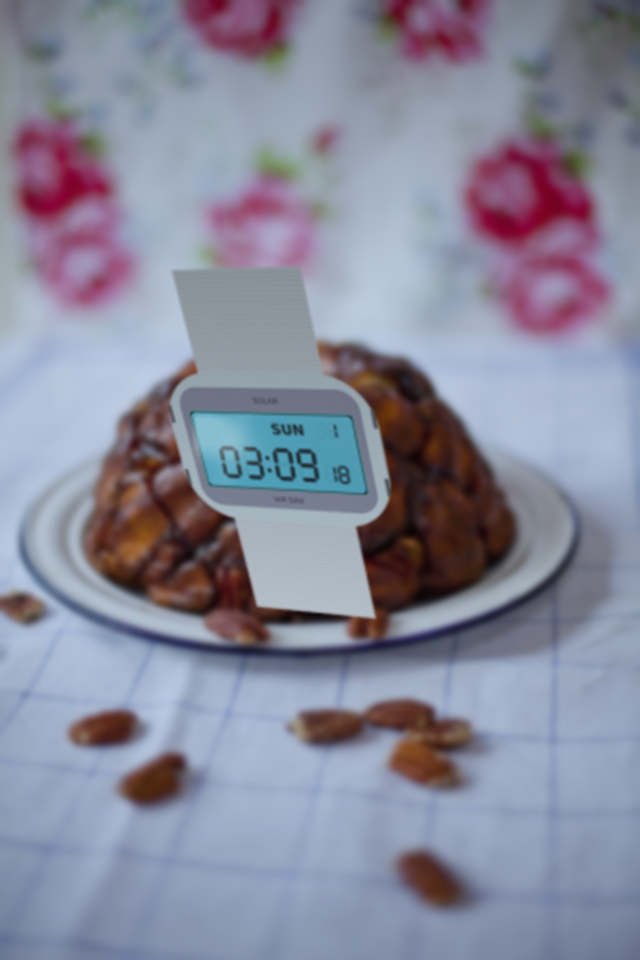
h=3 m=9 s=18
